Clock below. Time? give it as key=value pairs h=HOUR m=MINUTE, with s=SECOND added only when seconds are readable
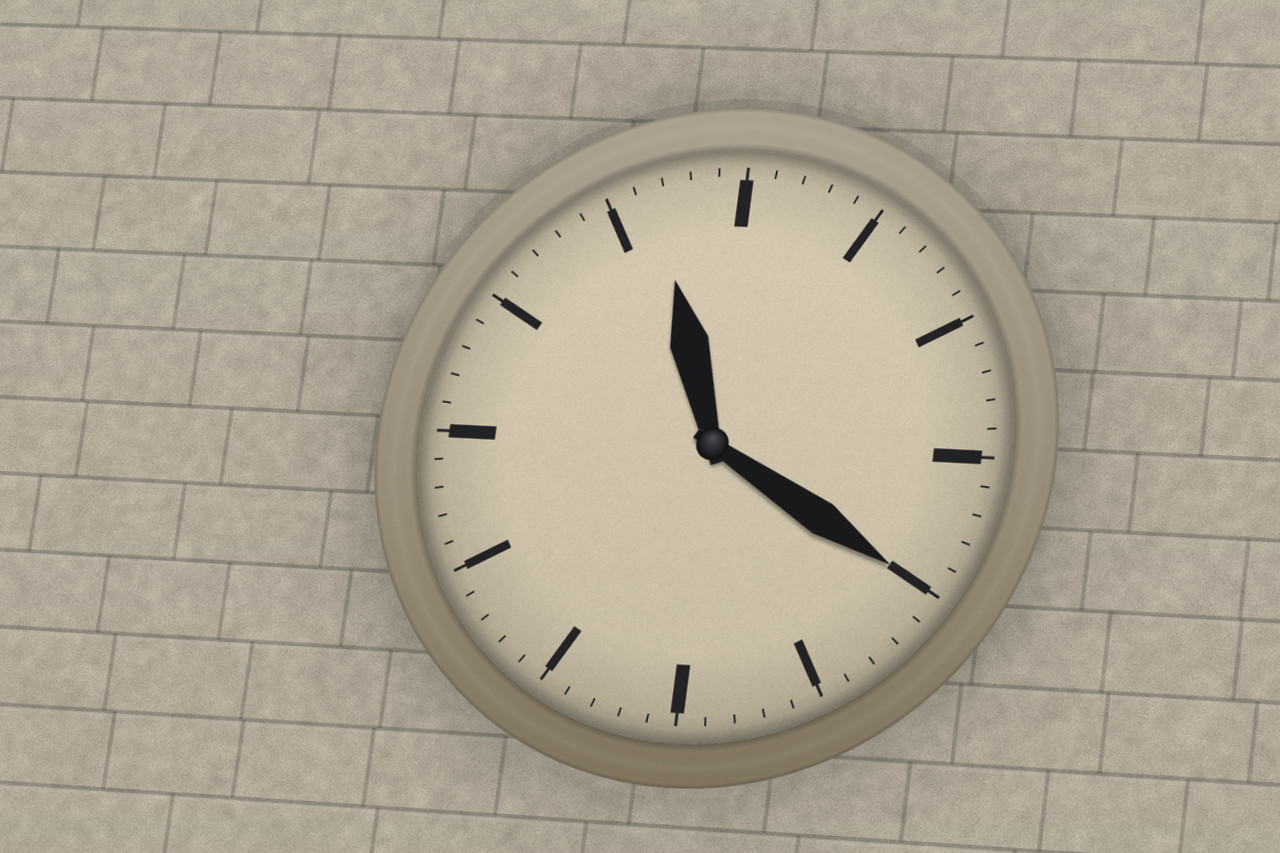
h=11 m=20
